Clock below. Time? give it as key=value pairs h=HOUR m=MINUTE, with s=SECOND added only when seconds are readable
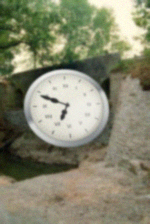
h=6 m=49
